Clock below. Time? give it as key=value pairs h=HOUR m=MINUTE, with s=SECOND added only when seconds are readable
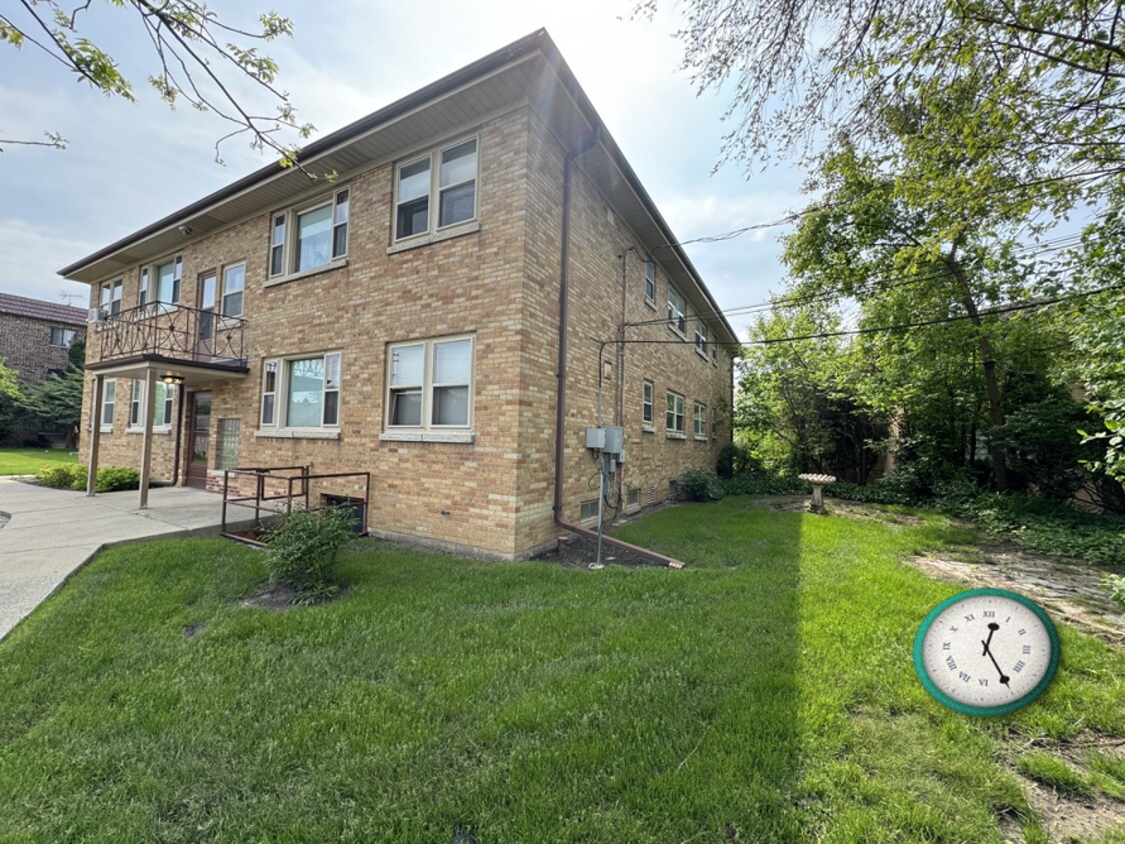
h=12 m=25
